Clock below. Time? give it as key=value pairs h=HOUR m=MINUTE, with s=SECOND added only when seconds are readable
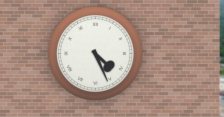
h=4 m=26
